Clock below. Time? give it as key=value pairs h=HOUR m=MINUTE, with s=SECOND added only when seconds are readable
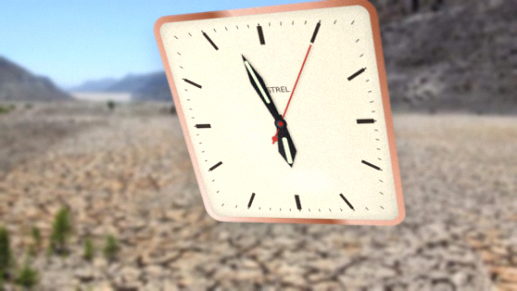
h=5 m=57 s=5
